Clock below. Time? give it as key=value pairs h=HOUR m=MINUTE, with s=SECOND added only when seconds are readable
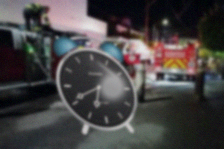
h=6 m=41
